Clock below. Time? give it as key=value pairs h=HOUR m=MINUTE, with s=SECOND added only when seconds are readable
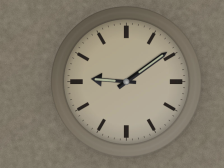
h=9 m=9
